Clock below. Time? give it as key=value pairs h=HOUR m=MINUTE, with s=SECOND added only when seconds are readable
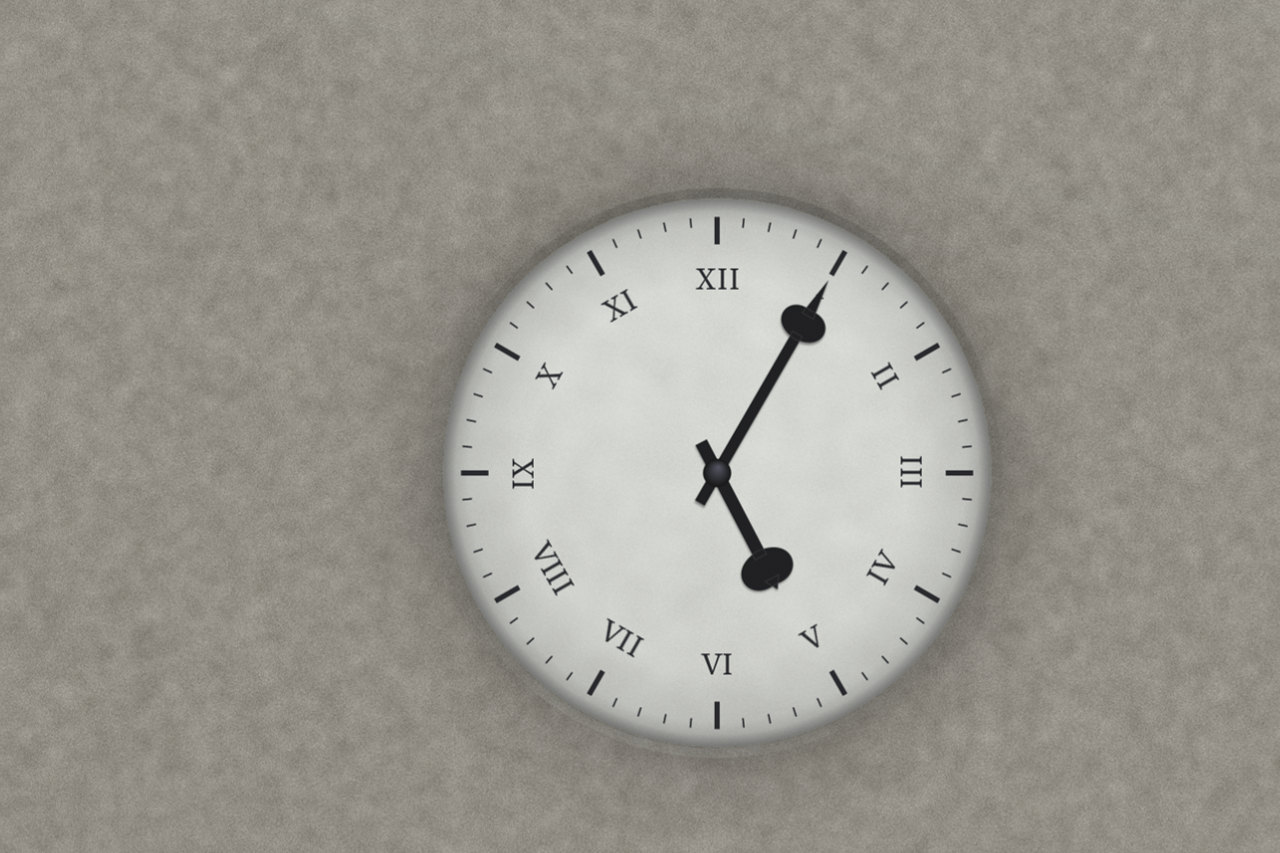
h=5 m=5
